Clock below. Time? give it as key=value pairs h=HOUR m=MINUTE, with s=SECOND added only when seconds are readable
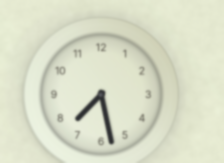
h=7 m=28
